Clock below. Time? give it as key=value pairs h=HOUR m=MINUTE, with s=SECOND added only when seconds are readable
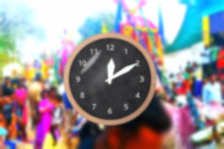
h=12 m=10
